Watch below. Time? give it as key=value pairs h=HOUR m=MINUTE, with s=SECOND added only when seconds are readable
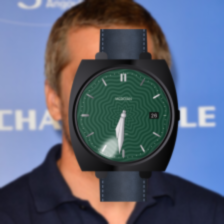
h=6 m=31
